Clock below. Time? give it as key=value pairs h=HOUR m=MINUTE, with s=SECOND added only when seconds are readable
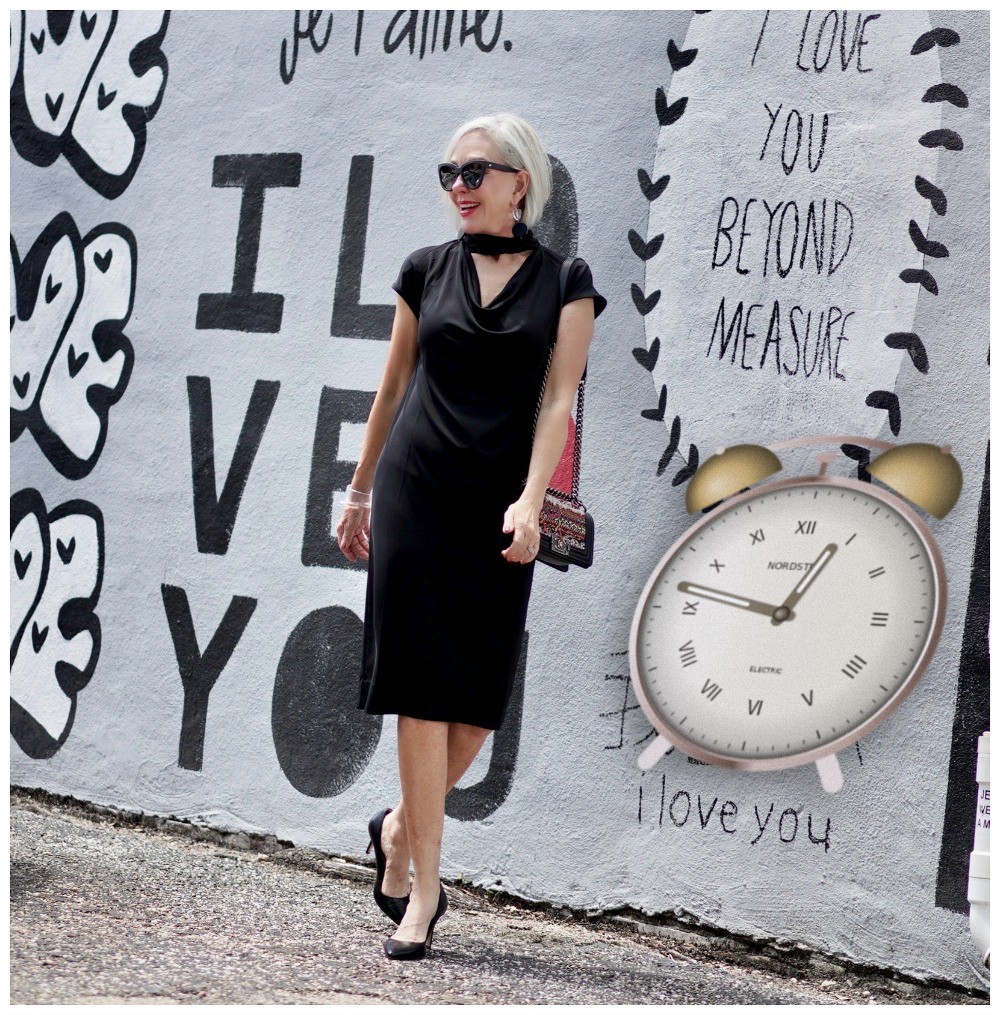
h=12 m=47
